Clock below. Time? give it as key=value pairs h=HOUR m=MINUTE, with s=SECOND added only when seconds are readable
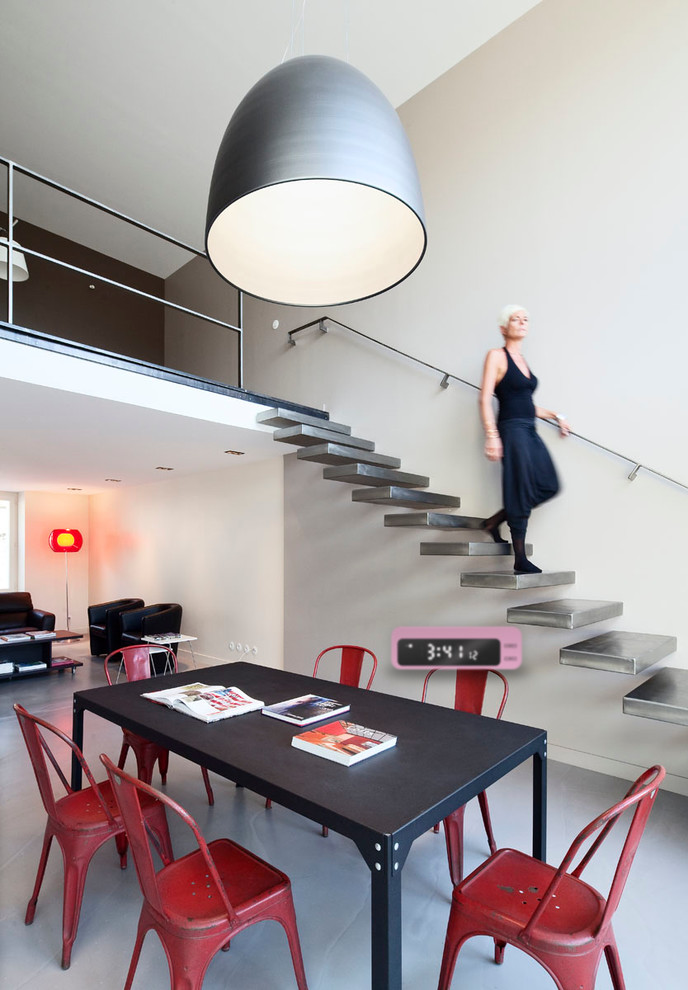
h=3 m=41
